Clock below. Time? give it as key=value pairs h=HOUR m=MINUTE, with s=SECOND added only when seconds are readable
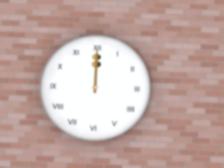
h=12 m=0
